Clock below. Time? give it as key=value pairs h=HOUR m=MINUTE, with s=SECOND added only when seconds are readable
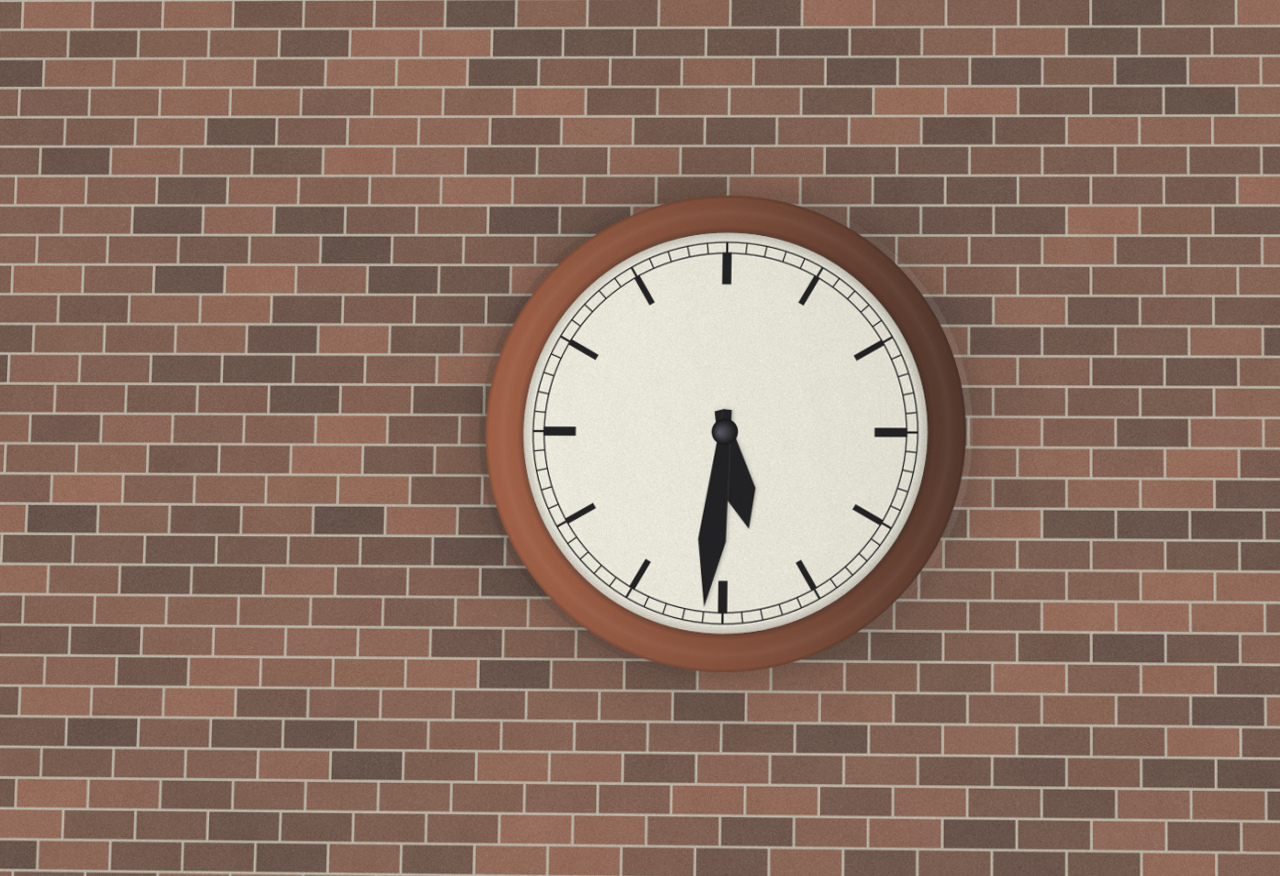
h=5 m=31
